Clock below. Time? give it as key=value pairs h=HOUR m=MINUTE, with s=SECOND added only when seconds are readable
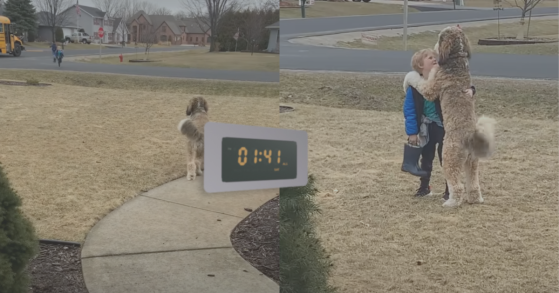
h=1 m=41
